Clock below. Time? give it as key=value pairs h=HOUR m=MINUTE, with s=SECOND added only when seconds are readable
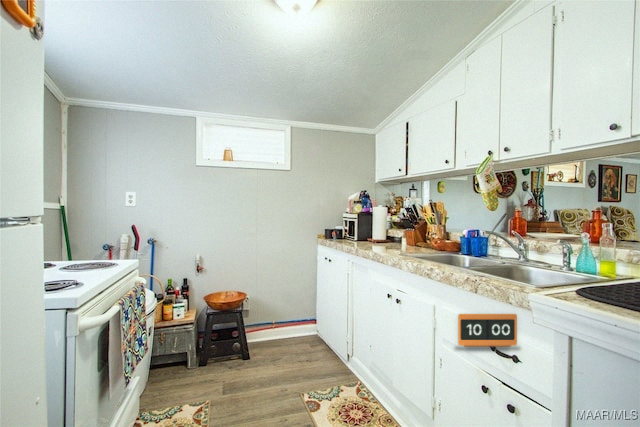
h=10 m=0
